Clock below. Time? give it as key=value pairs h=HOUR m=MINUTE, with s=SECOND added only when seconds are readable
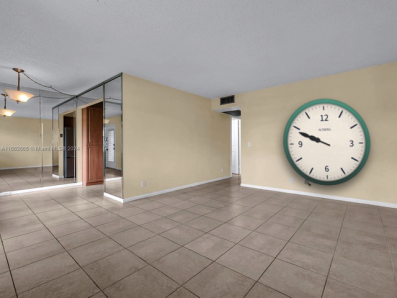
h=9 m=49
